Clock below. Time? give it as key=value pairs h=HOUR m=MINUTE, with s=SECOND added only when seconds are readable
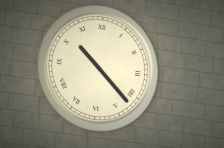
h=10 m=22
